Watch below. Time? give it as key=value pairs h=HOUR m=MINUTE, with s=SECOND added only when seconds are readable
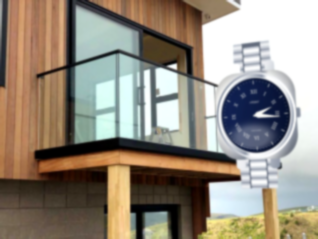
h=2 m=16
